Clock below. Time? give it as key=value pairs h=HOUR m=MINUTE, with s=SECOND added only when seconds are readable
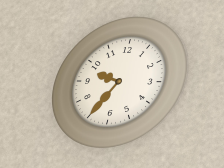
h=9 m=35
